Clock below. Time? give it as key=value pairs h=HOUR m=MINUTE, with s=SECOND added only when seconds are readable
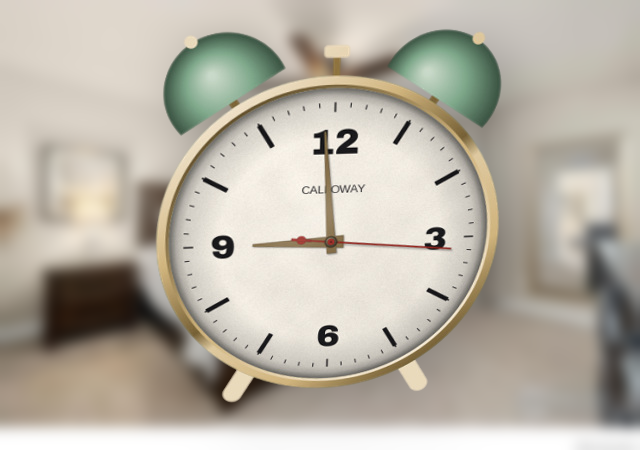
h=8 m=59 s=16
